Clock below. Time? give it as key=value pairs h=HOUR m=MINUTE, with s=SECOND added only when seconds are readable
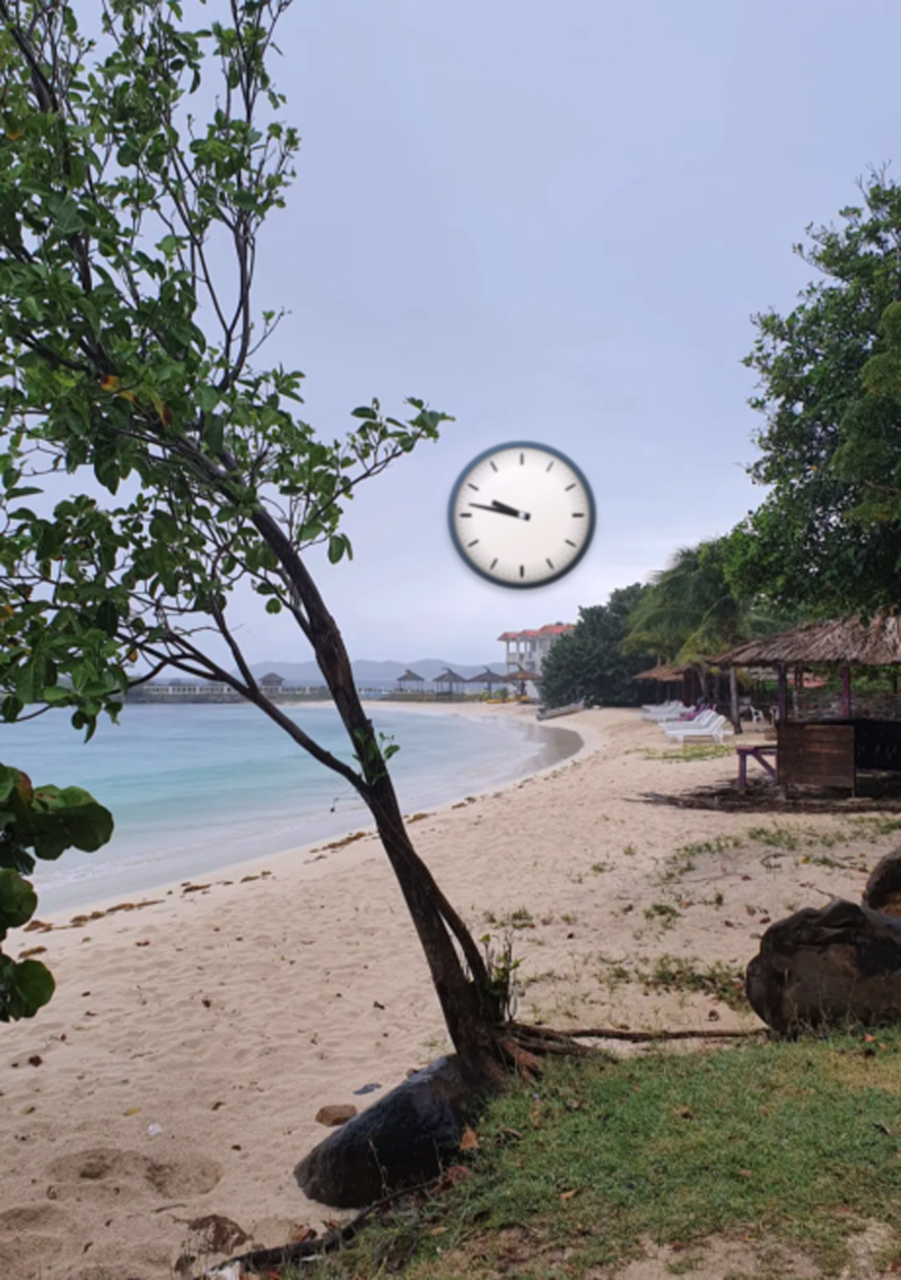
h=9 m=47
